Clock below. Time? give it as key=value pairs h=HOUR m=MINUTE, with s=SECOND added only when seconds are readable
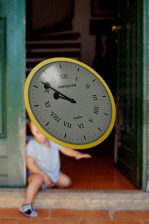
h=9 m=52
